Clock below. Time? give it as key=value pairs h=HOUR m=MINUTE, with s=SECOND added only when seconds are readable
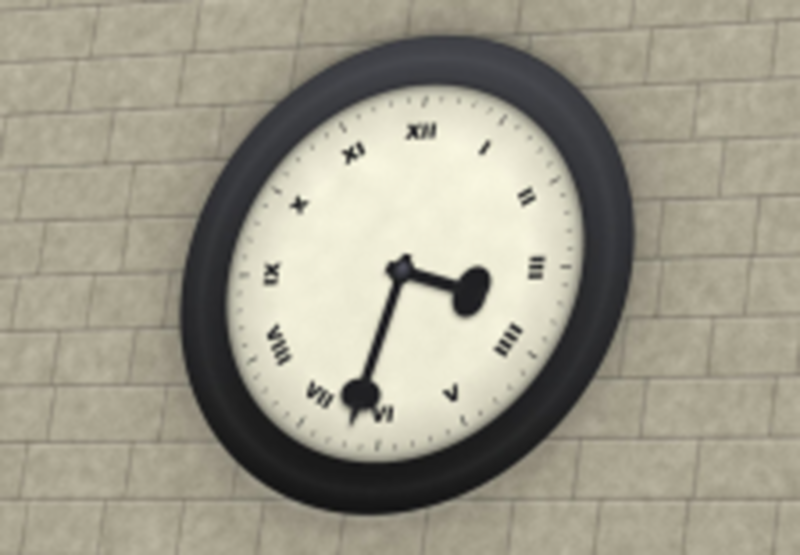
h=3 m=32
